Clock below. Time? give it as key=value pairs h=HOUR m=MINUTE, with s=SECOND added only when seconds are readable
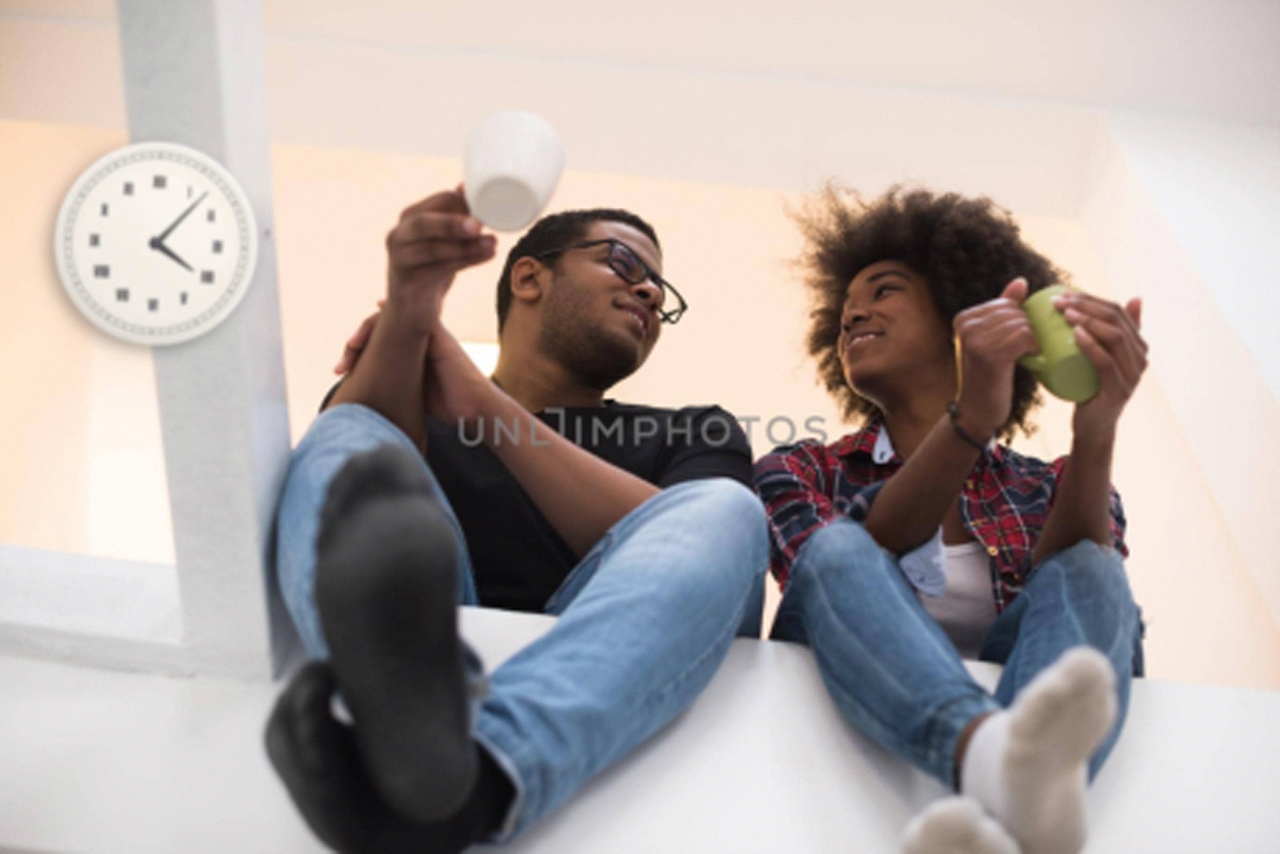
h=4 m=7
